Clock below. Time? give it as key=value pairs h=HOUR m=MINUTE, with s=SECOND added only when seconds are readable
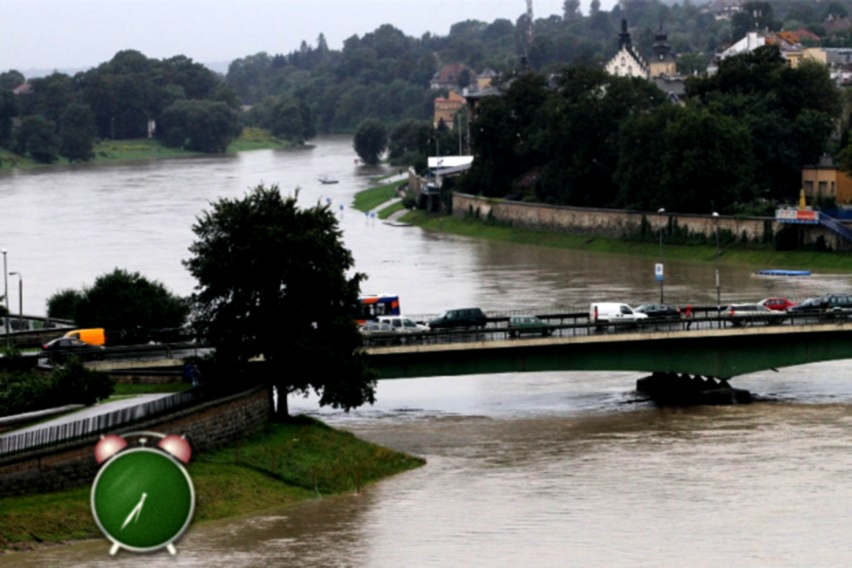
h=6 m=36
